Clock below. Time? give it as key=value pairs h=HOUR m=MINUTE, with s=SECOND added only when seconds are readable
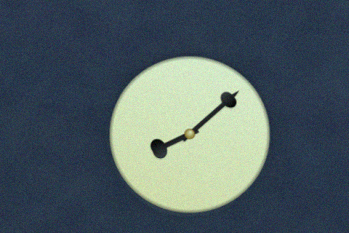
h=8 m=8
